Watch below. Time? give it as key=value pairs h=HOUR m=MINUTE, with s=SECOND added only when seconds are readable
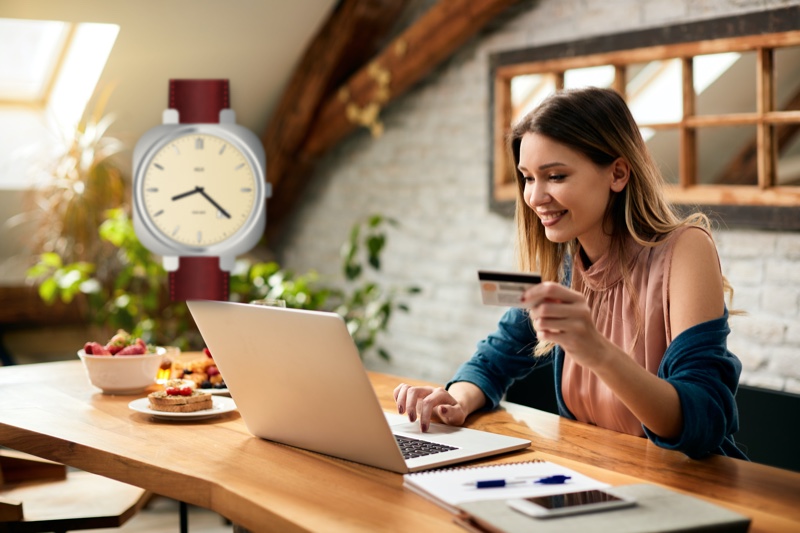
h=8 m=22
